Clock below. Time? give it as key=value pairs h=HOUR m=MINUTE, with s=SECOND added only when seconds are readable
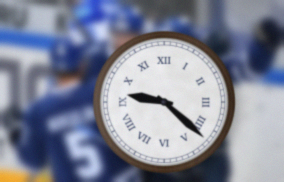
h=9 m=22
